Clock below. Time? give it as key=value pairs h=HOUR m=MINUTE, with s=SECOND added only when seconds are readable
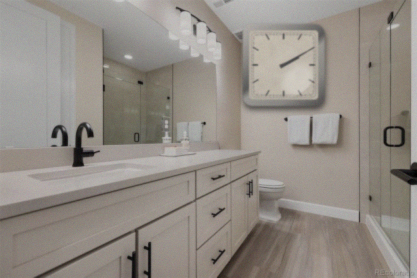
h=2 m=10
